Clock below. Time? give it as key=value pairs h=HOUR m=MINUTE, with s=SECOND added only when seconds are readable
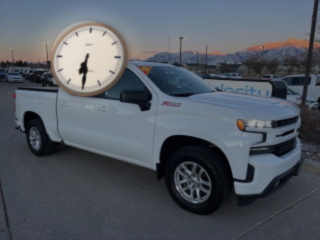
h=6 m=30
